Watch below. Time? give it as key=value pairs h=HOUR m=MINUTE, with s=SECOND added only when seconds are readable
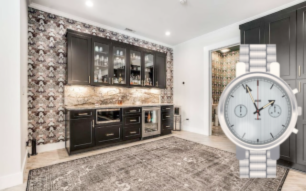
h=1 m=56
